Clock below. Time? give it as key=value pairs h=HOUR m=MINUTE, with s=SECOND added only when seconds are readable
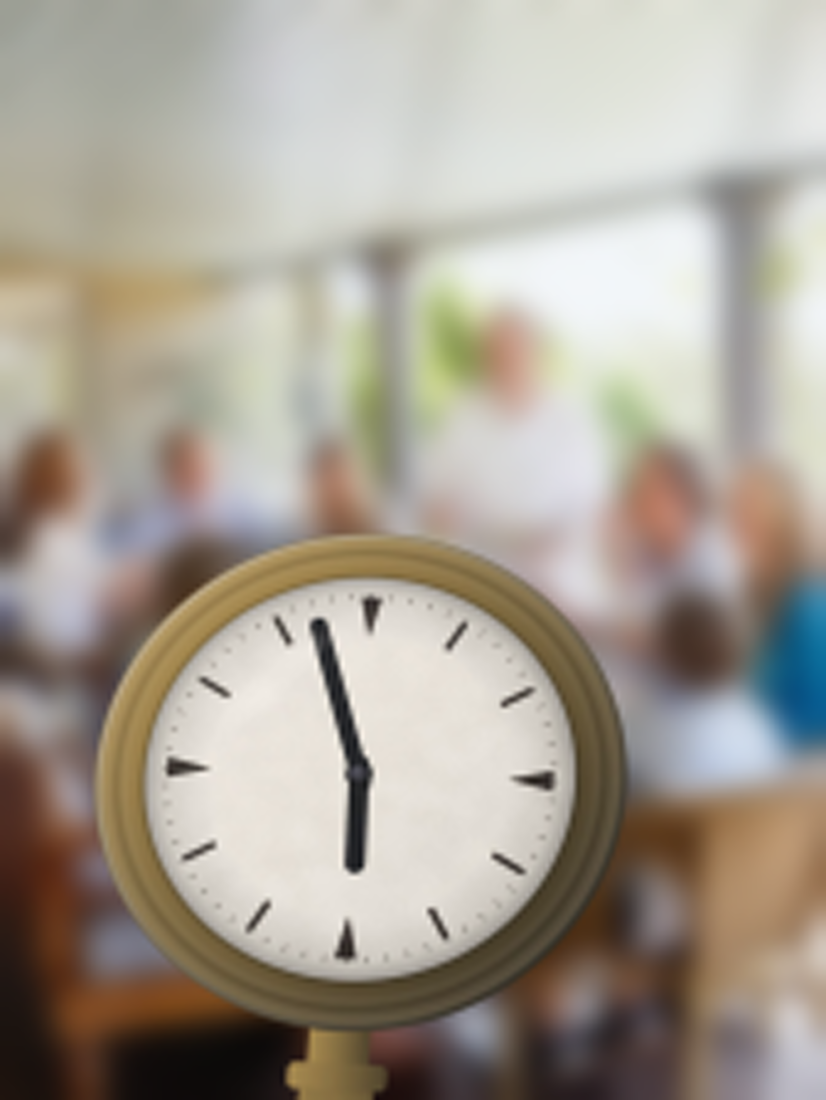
h=5 m=57
